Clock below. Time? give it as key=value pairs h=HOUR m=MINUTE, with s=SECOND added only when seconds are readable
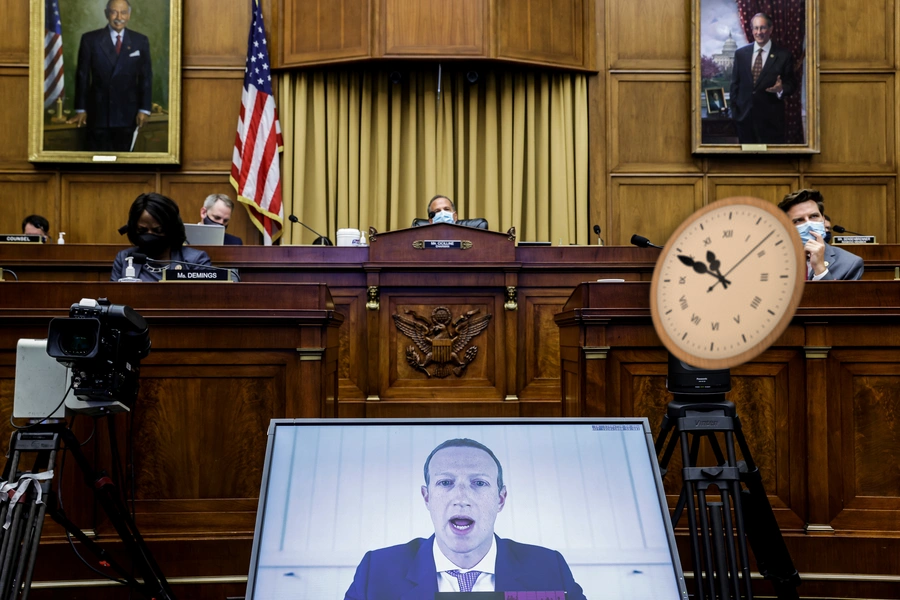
h=10 m=49 s=8
